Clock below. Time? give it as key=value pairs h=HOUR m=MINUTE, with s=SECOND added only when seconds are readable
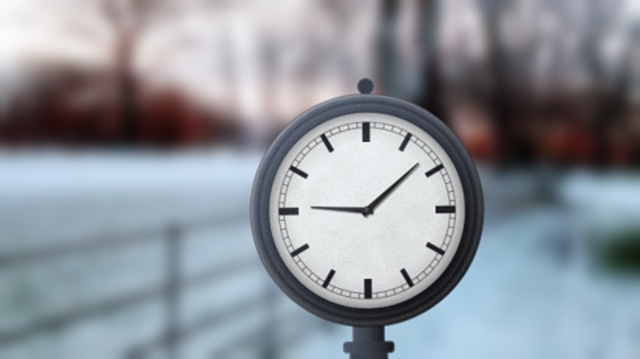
h=9 m=8
